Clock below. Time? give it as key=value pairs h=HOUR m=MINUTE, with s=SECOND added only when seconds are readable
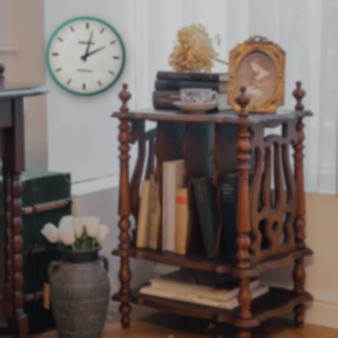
h=2 m=2
